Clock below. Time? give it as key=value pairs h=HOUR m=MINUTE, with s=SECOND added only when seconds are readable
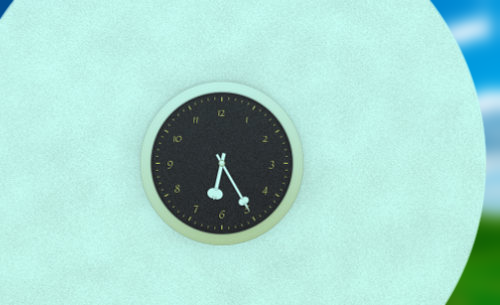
h=6 m=25
